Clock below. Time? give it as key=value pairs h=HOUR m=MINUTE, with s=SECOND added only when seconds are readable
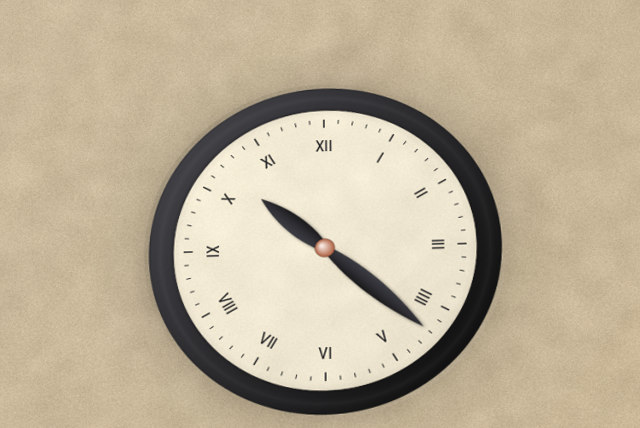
h=10 m=22
